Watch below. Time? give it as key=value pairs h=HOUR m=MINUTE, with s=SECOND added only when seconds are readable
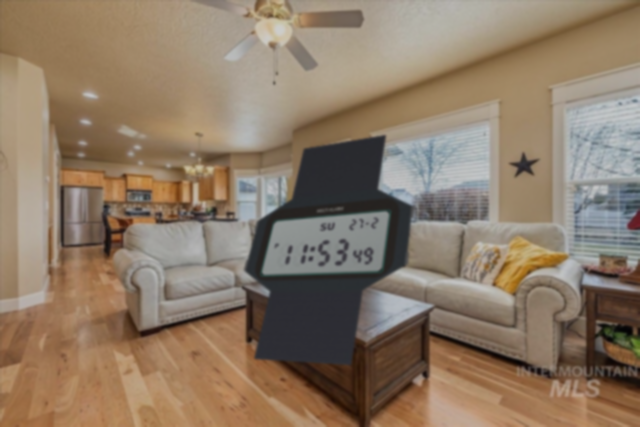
h=11 m=53 s=49
